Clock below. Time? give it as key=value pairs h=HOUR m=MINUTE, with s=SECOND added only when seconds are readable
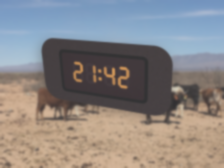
h=21 m=42
